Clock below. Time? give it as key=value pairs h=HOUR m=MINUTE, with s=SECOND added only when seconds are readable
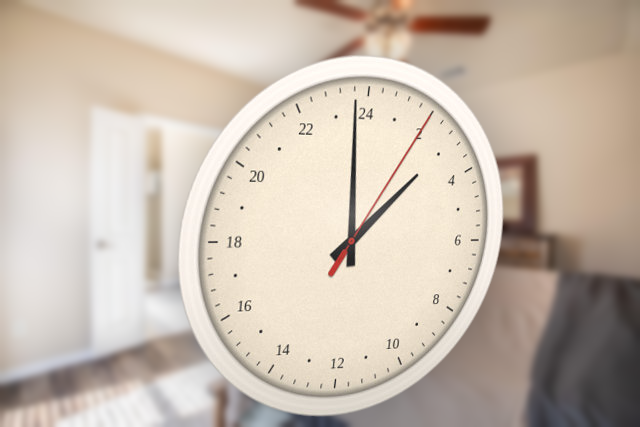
h=2 m=59 s=5
